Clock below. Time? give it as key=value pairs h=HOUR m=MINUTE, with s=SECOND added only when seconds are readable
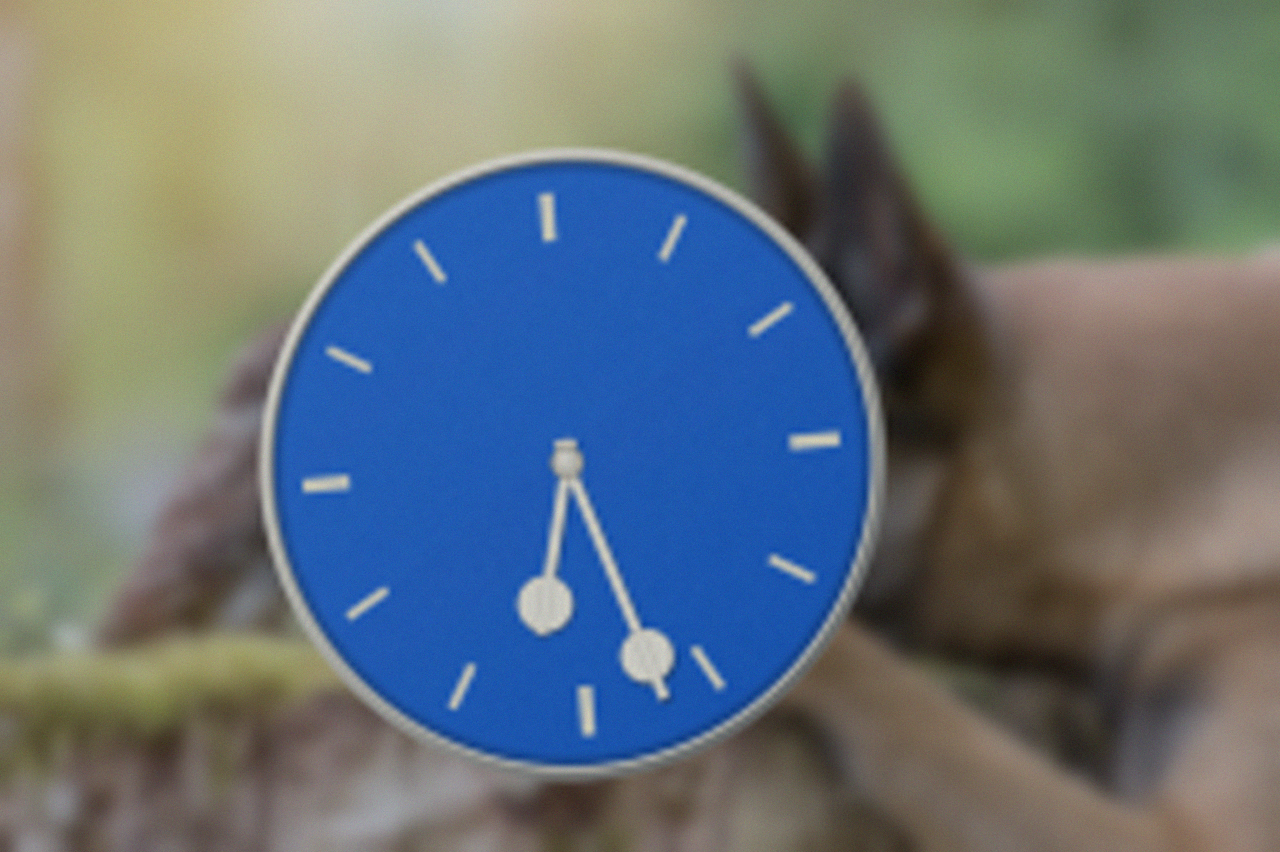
h=6 m=27
